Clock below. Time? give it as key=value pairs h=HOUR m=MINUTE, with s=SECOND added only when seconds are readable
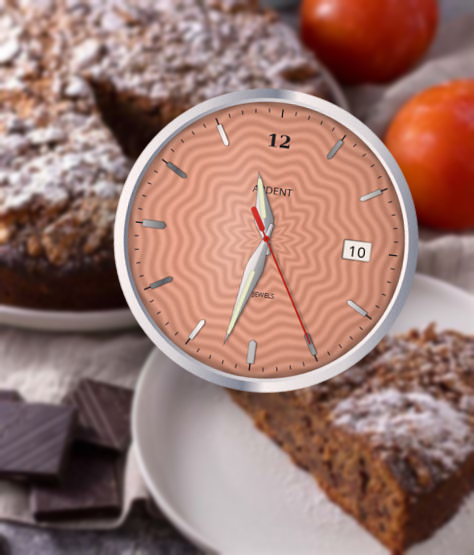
h=11 m=32 s=25
